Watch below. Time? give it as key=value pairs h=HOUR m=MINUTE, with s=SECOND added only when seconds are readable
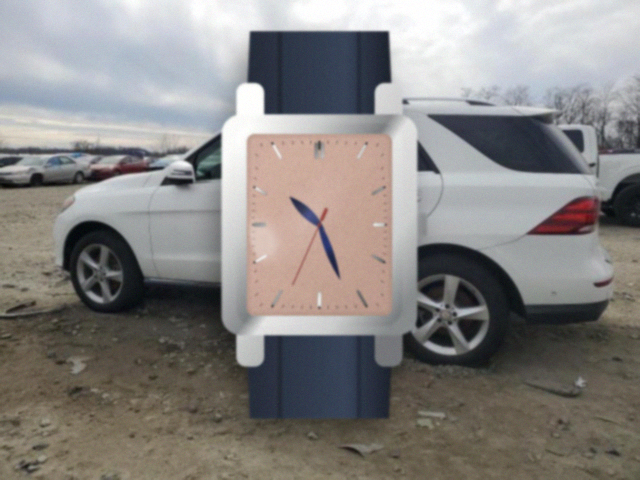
h=10 m=26 s=34
